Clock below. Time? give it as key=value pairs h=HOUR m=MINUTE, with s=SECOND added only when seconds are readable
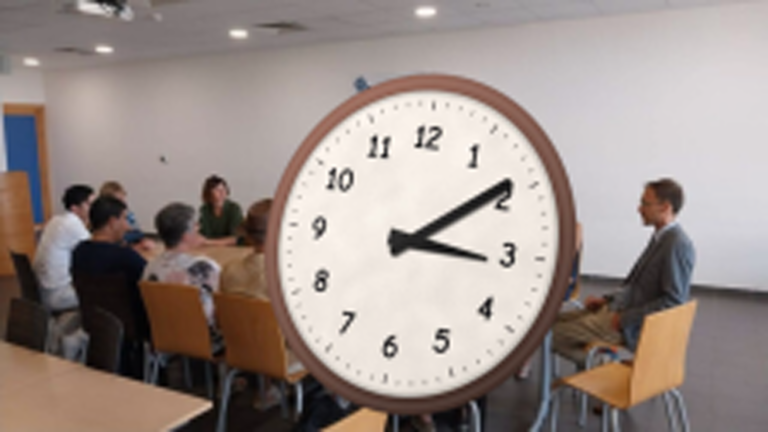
h=3 m=9
